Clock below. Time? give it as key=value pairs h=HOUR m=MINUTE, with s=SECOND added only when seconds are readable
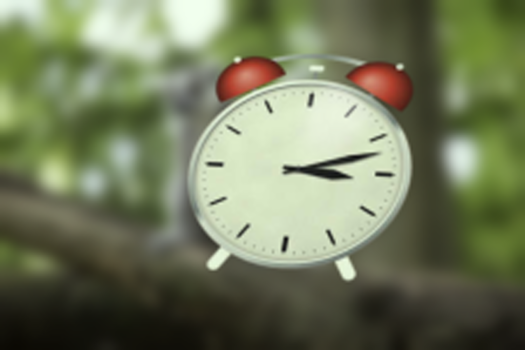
h=3 m=12
